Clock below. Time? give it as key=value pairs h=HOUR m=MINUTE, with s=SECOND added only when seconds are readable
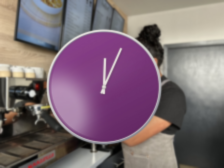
h=12 m=4
